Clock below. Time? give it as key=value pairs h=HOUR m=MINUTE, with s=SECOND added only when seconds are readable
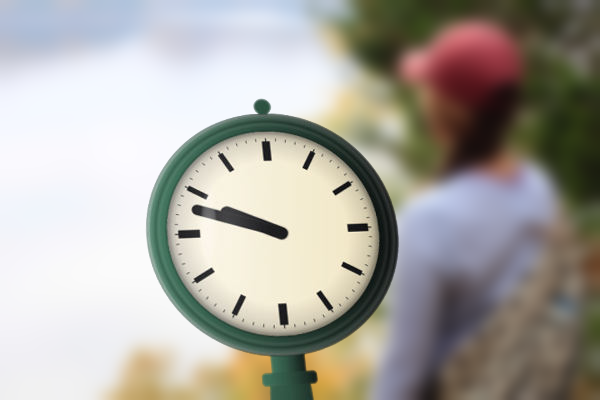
h=9 m=48
